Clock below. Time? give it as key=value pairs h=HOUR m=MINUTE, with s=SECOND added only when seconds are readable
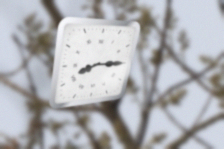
h=8 m=15
